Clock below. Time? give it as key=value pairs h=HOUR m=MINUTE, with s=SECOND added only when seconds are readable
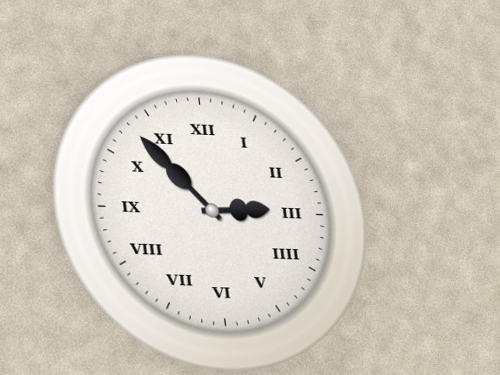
h=2 m=53
